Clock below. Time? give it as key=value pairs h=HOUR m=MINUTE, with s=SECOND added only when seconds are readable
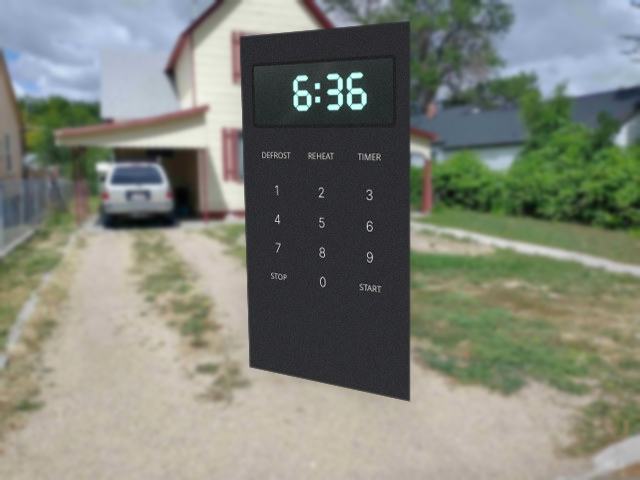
h=6 m=36
